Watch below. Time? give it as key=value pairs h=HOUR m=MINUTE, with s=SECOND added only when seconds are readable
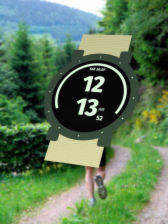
h=12 m=13
